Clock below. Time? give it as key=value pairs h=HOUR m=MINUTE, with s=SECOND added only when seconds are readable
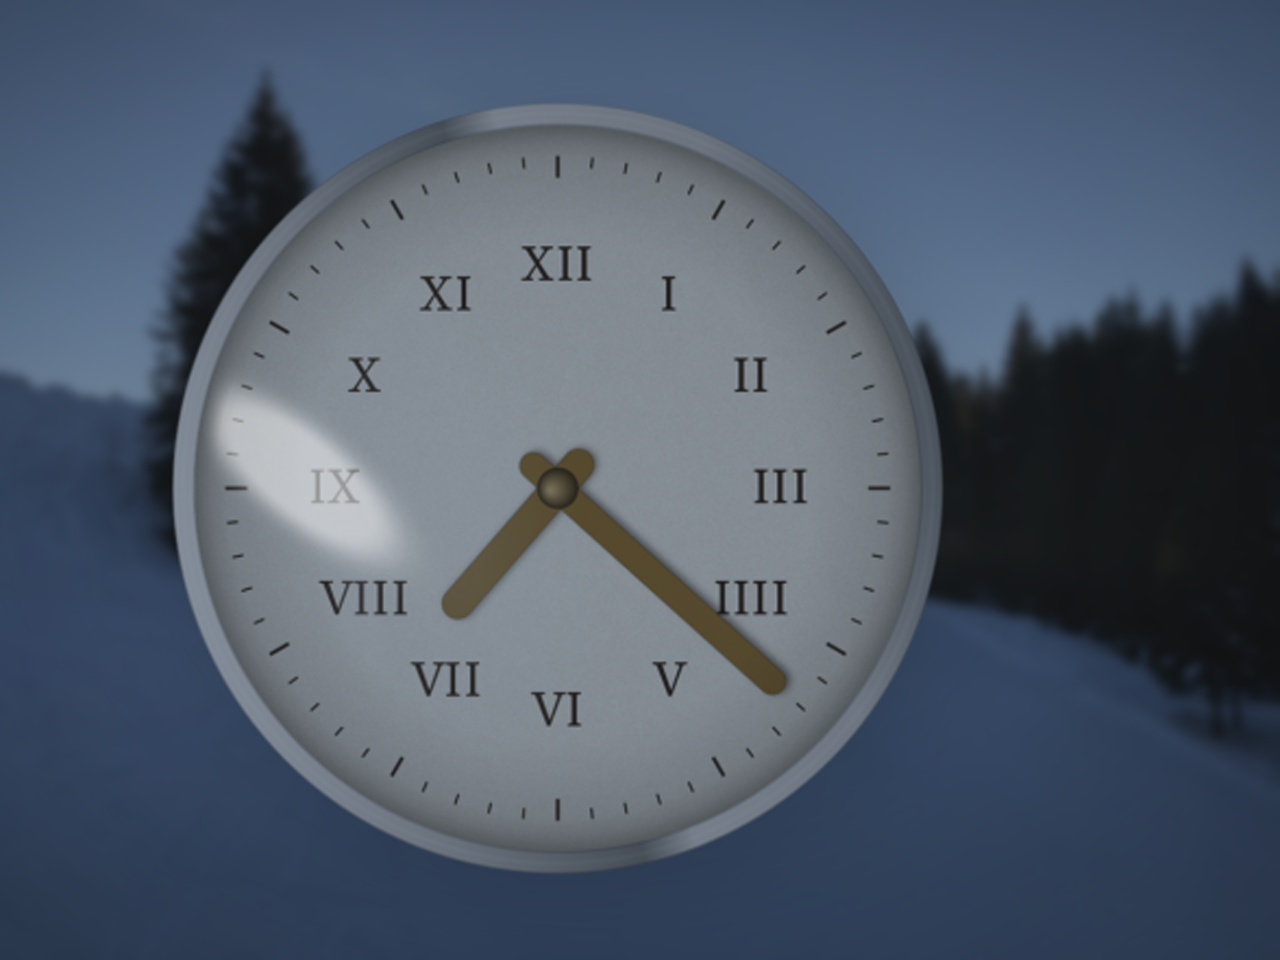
h=7 m=22
